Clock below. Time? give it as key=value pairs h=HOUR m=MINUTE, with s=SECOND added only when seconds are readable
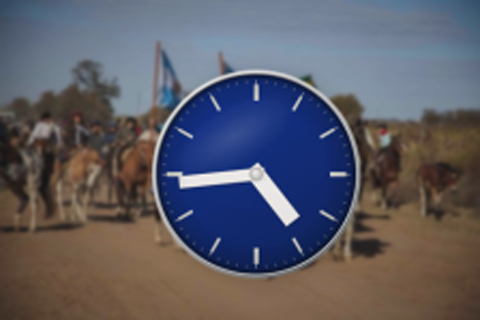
h=4 m=44
